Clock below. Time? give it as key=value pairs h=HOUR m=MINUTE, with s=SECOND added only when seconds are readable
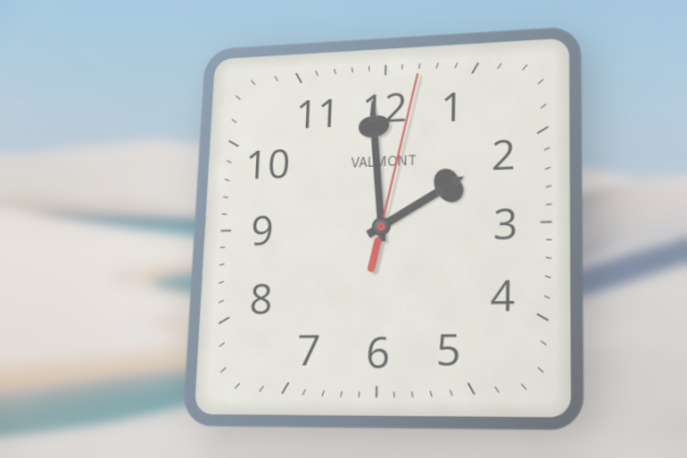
h=1 m=59 s=2
